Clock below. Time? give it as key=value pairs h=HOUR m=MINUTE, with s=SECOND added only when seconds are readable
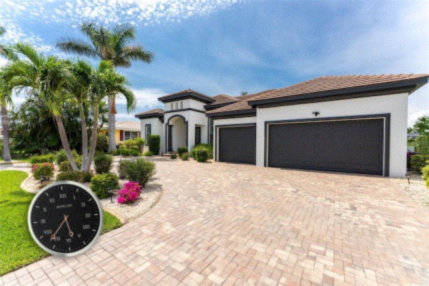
h=5 m=37
